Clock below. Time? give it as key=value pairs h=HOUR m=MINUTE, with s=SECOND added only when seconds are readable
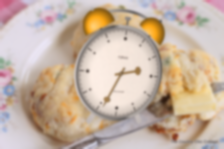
h=2 m=34
